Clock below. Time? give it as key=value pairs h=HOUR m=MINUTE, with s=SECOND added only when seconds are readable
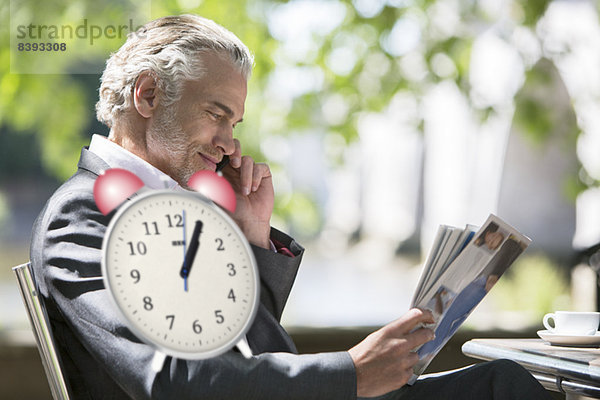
h=1 m=5 s=2
